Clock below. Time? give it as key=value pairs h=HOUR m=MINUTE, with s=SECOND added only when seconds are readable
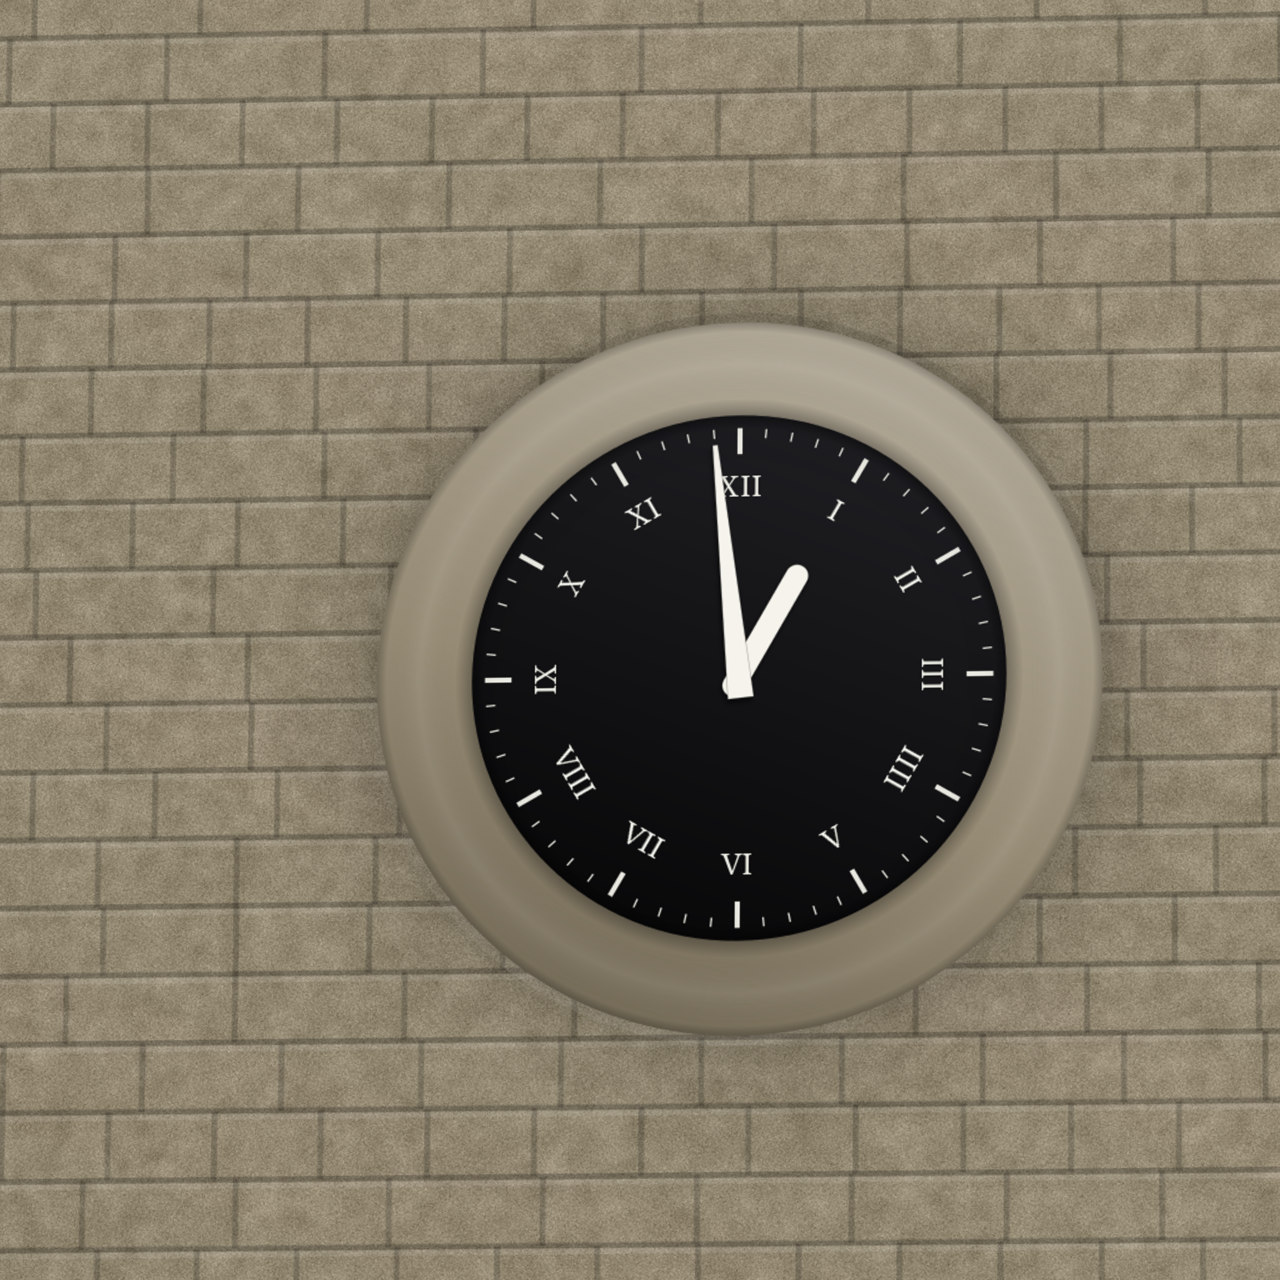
h=12 m=59
